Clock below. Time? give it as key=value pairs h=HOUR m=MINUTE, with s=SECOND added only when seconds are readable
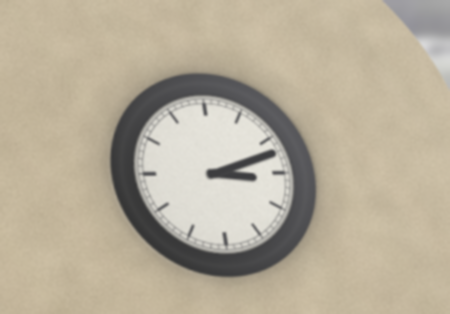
h=3 m=12
